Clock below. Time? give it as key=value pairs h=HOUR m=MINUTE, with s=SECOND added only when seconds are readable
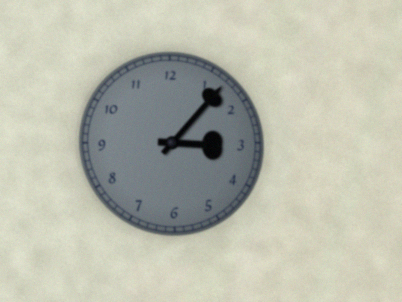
h=3 m=7
